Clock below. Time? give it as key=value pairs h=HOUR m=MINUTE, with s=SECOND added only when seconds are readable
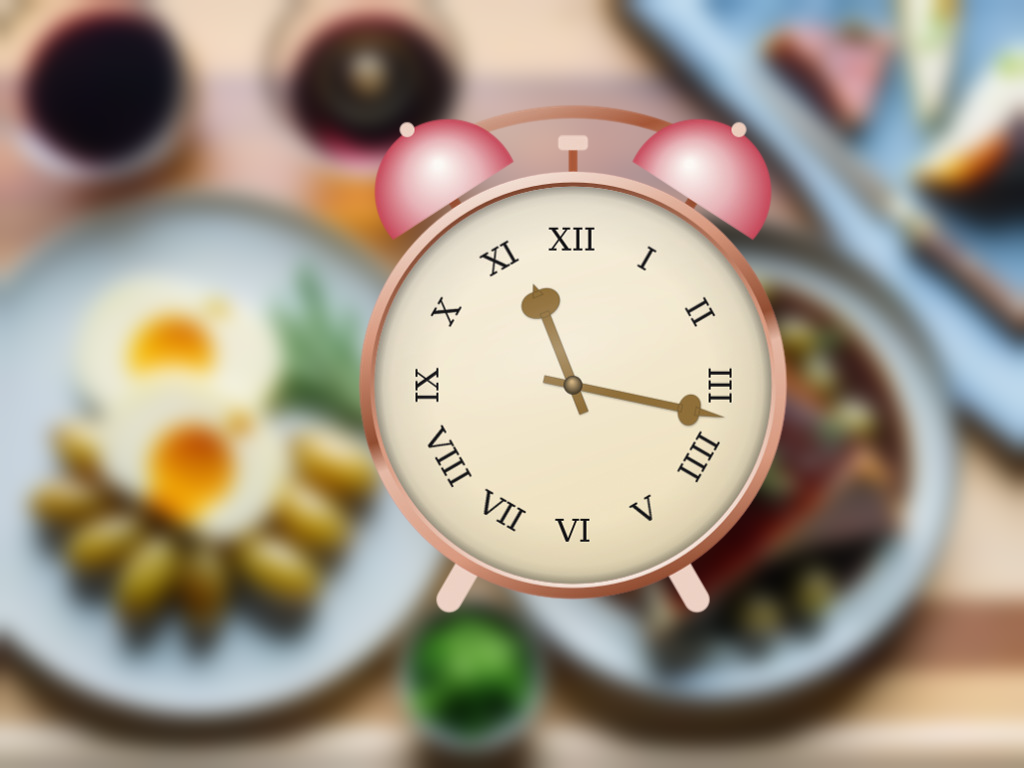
h=11 m=17
